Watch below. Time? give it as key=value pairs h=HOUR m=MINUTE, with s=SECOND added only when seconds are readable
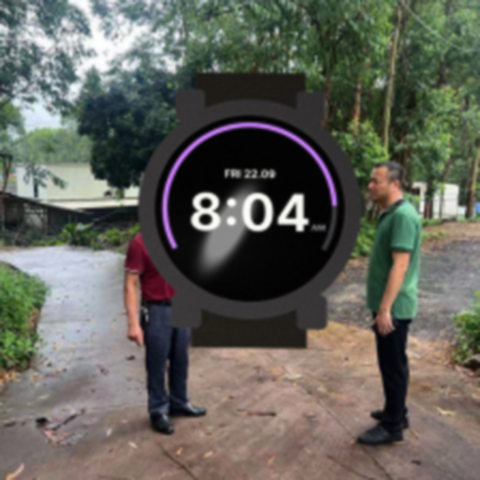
h=8 m=4
